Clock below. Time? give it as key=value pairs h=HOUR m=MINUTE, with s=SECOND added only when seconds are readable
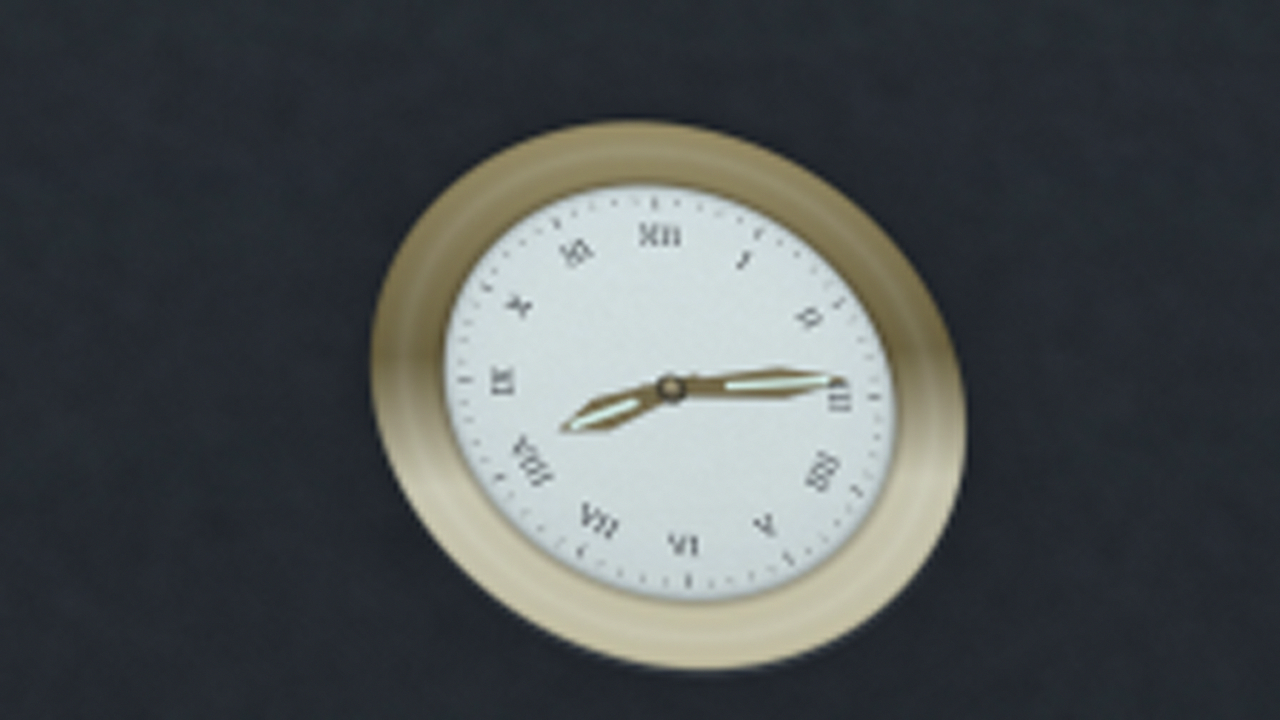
h=8 m=14
